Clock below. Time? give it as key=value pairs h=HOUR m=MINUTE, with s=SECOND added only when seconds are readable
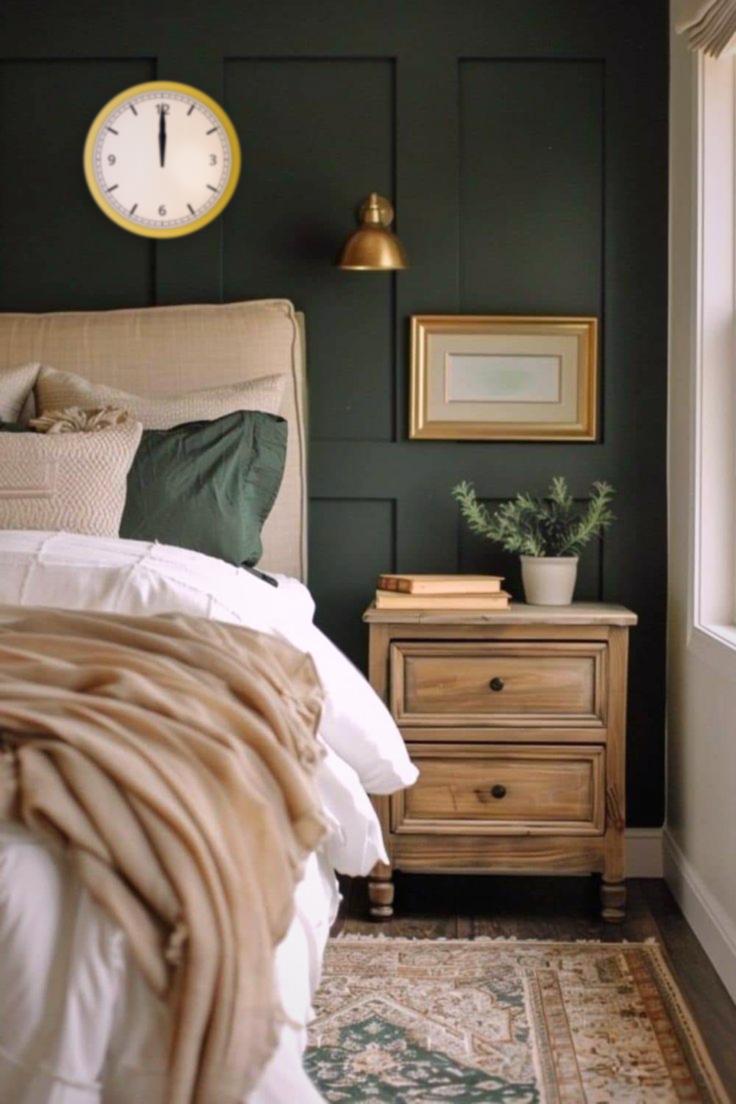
h=12 m=0
